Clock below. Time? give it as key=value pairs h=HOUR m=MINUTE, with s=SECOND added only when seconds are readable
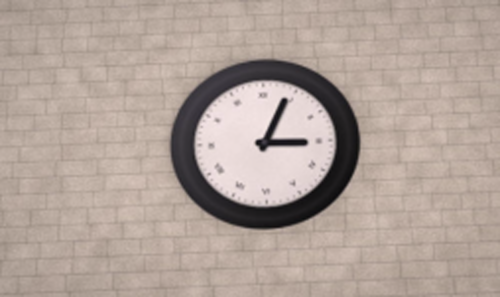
h=3 m=4
